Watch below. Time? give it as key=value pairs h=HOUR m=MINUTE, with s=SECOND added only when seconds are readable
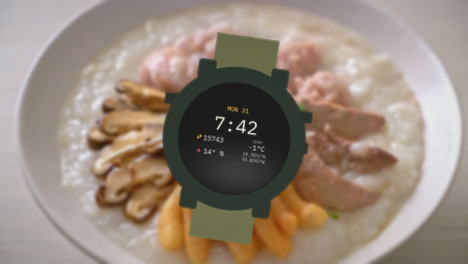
h=7 m=42
